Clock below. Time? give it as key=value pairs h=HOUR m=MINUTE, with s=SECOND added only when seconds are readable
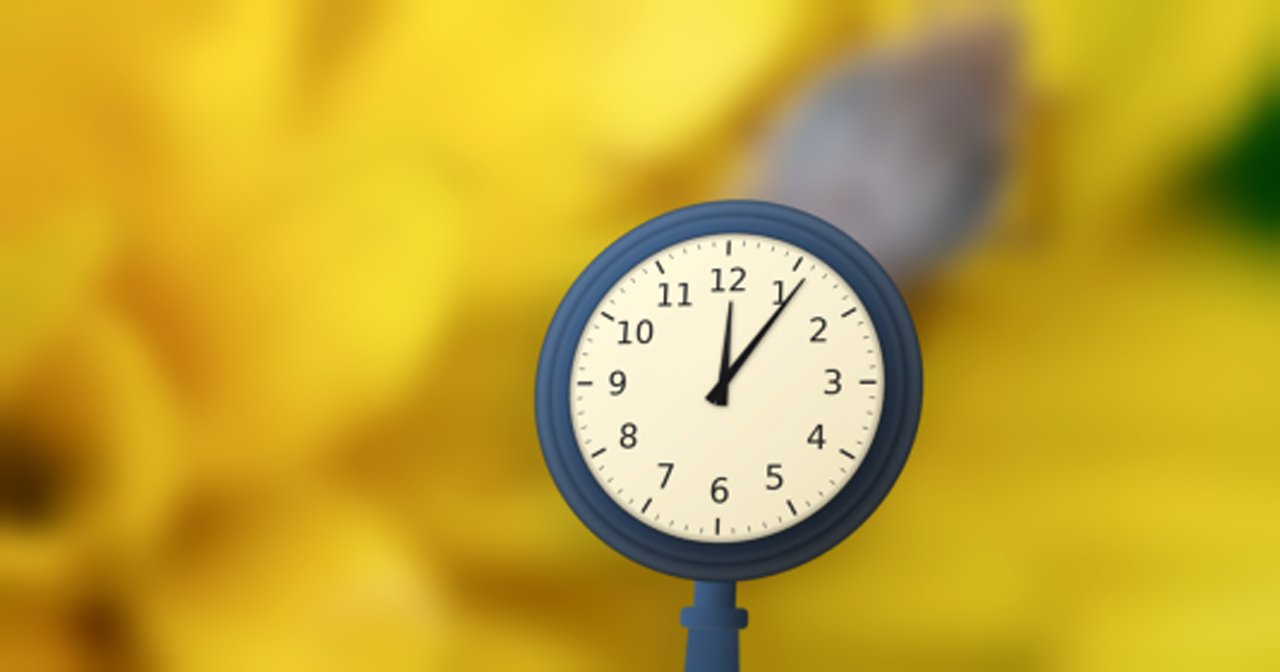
h=12 m=6
